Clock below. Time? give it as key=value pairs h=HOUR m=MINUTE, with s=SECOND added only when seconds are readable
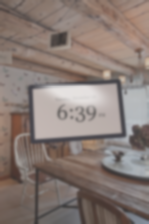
h=6 m=39
